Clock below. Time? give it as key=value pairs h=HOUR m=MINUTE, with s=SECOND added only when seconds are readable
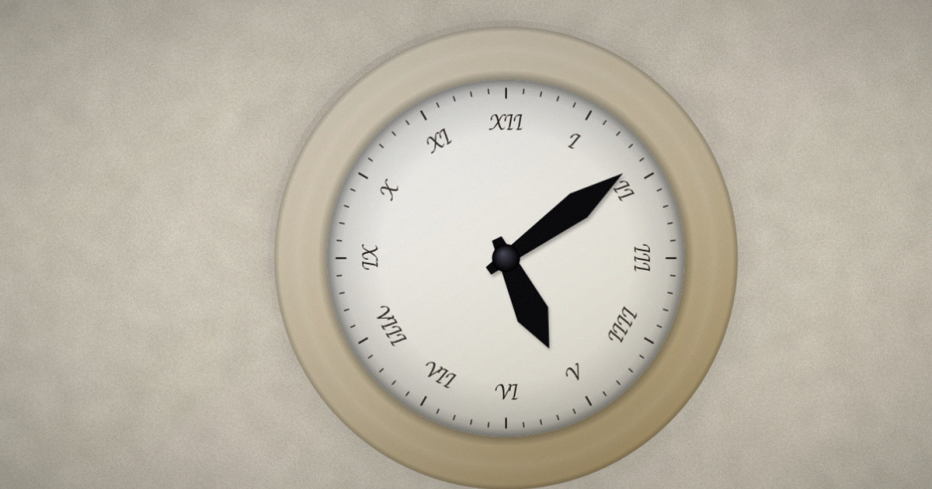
h=5 m=9
